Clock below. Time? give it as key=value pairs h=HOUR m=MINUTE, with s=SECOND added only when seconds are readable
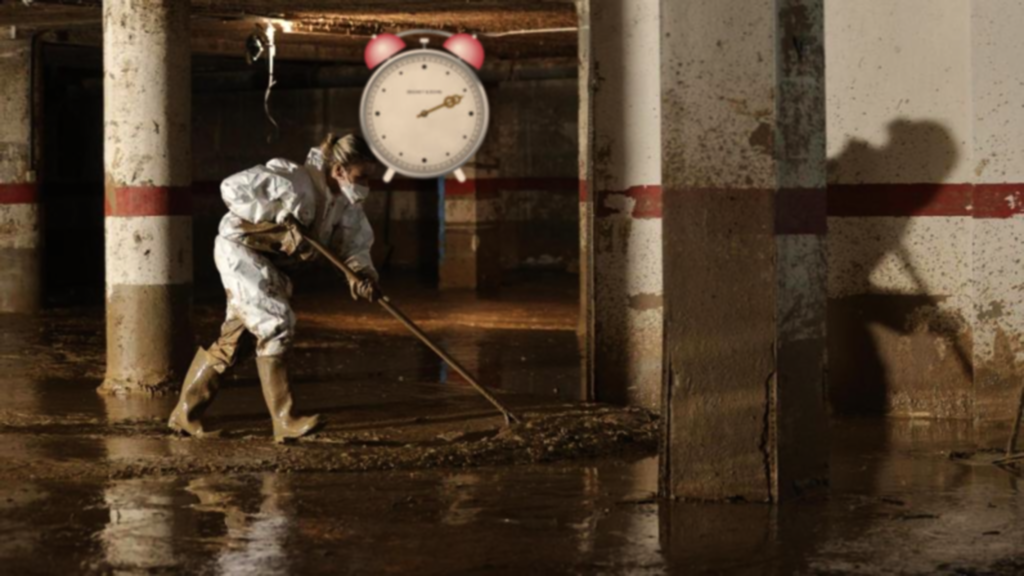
h=2 m=11
